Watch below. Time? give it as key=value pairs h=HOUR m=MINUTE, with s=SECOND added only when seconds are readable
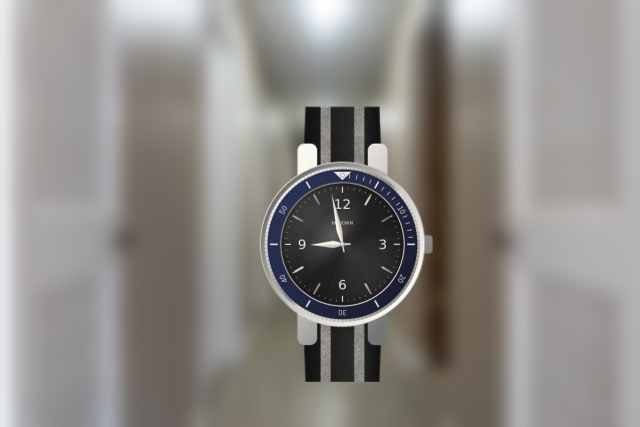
h=8 m=58
